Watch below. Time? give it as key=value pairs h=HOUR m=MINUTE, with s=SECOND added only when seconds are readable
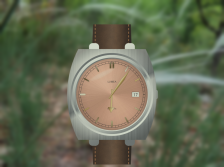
h=6 m=6
